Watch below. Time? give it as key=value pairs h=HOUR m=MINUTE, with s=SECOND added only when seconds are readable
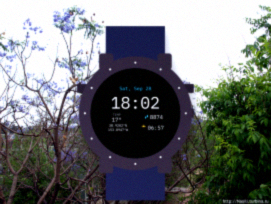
h=18 m=2
